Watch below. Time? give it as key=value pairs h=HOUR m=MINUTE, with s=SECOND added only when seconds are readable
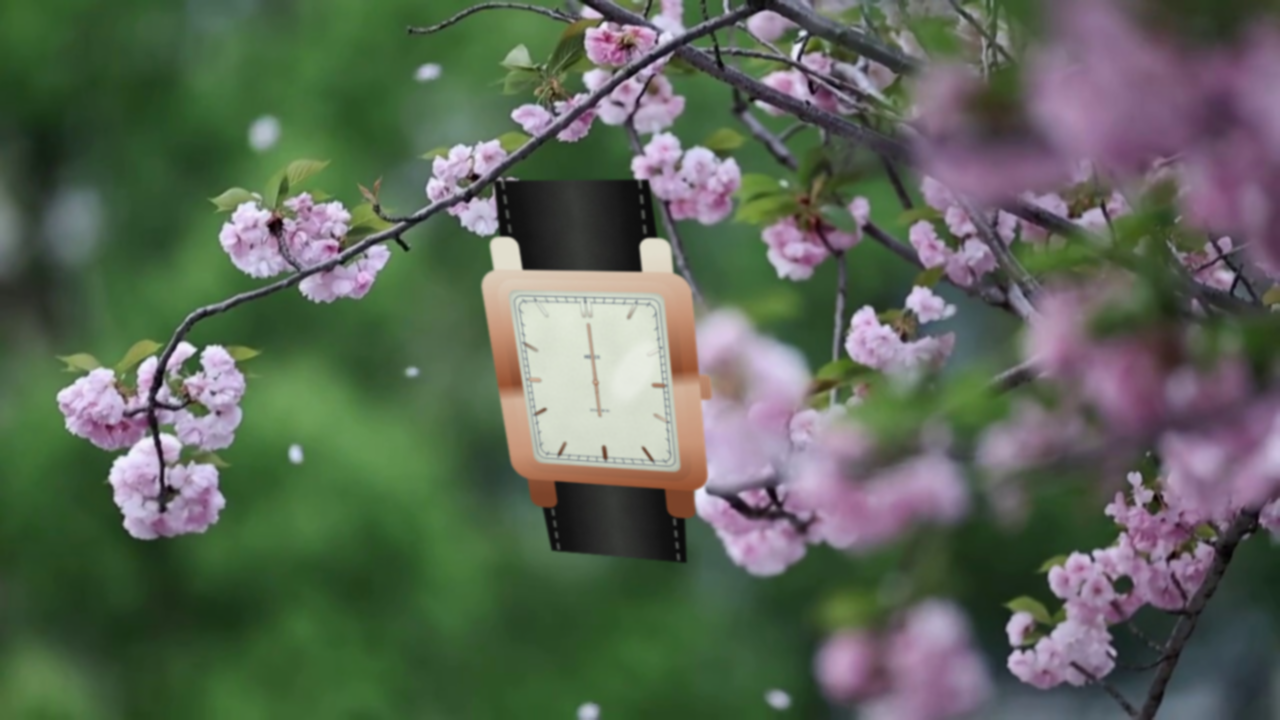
h=6 m=0
